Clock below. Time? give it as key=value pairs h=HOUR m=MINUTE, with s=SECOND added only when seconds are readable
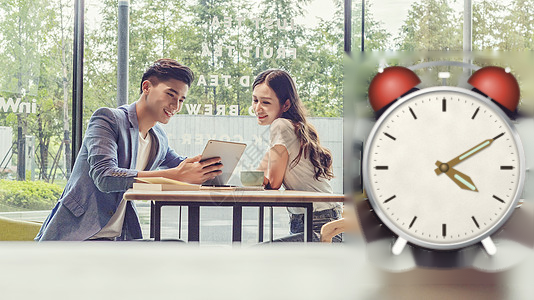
h=4 m=10
